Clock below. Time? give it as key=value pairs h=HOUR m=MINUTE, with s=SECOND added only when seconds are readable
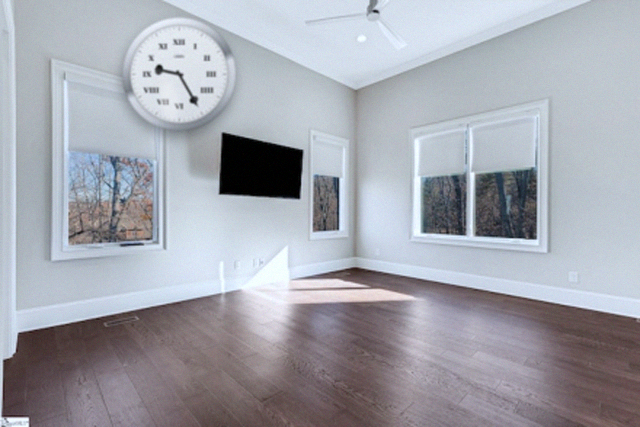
h=9 m=25
